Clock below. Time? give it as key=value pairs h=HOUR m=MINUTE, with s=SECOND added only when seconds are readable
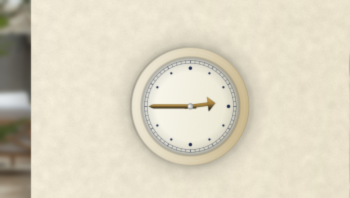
h=2 m=45
